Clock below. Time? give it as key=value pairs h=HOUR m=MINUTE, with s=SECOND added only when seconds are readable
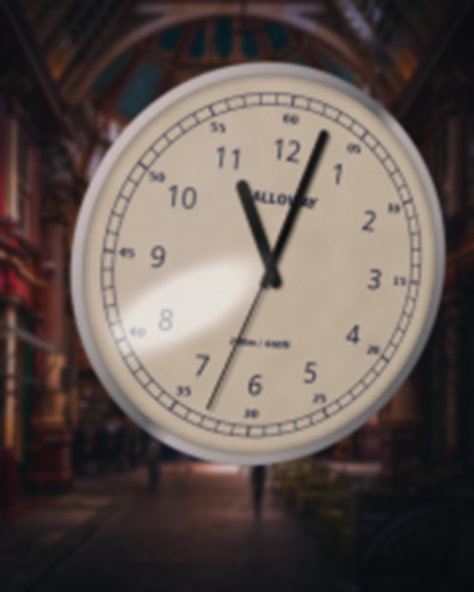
h=11 m=2 s=33
